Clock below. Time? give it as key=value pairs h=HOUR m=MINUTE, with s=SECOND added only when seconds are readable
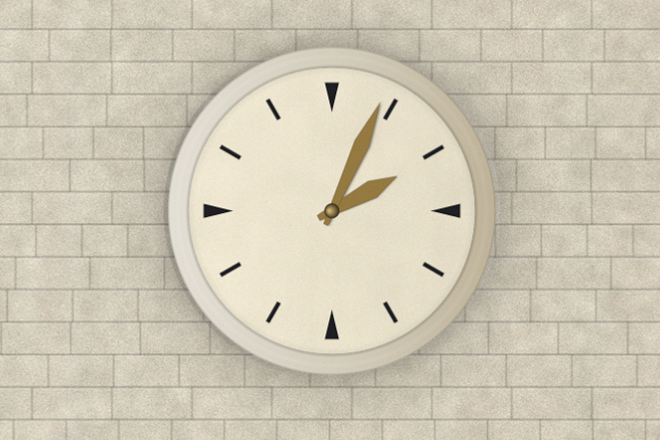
h=2 m=4
